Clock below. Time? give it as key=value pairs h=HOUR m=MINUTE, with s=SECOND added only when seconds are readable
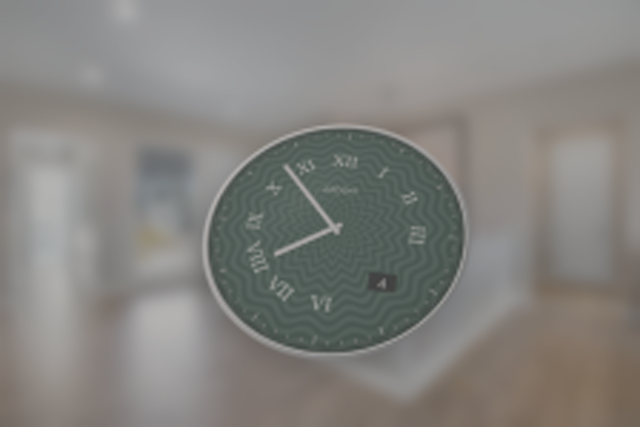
h=7 m=53
